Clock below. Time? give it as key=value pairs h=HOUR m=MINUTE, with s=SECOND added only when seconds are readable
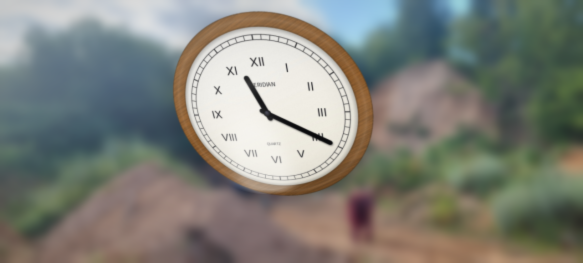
h=11 m=20
